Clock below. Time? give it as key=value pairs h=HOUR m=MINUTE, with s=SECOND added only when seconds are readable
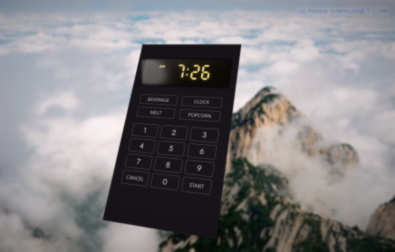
h=7 m=26
